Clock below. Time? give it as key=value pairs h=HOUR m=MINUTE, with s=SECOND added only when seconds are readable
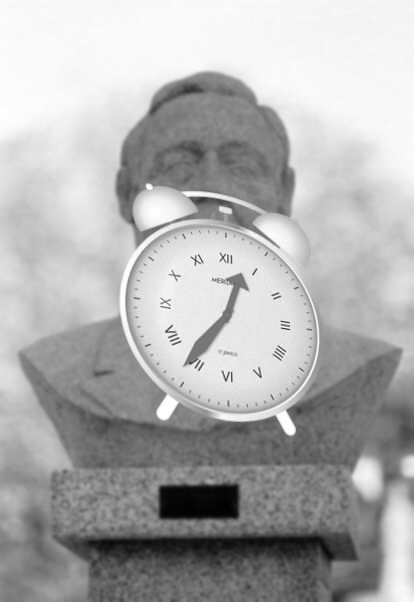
h=12 m=36
